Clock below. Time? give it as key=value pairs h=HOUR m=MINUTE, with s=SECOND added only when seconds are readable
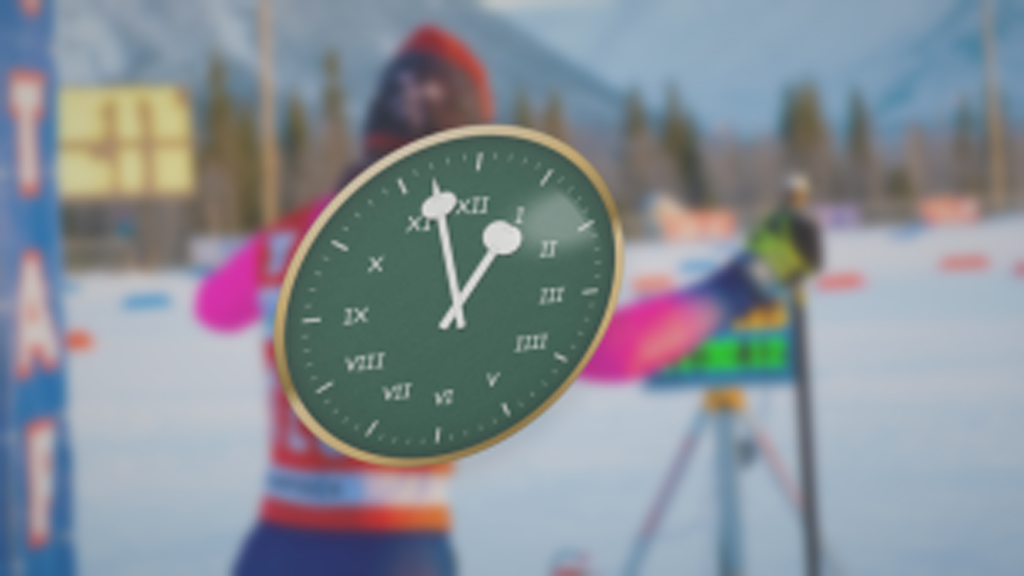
h=12 m=57
